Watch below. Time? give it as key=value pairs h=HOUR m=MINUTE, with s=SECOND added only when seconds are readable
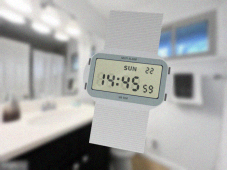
h=14 m=45 s=59
